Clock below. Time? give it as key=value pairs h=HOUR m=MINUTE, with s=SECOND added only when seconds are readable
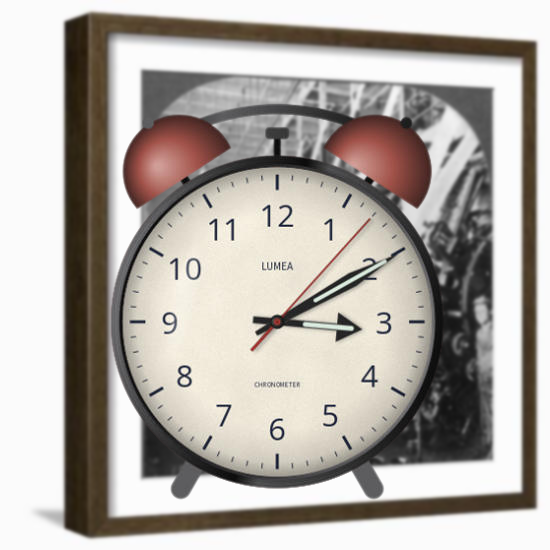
h=3 m=10 s=7
